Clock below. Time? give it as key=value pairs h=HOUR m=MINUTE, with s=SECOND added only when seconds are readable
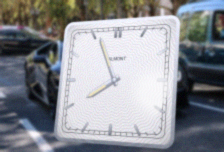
h=7 m=56
